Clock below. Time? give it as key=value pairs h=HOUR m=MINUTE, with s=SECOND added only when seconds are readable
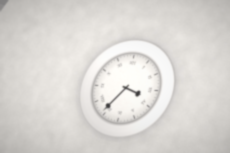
h=3 m=36
